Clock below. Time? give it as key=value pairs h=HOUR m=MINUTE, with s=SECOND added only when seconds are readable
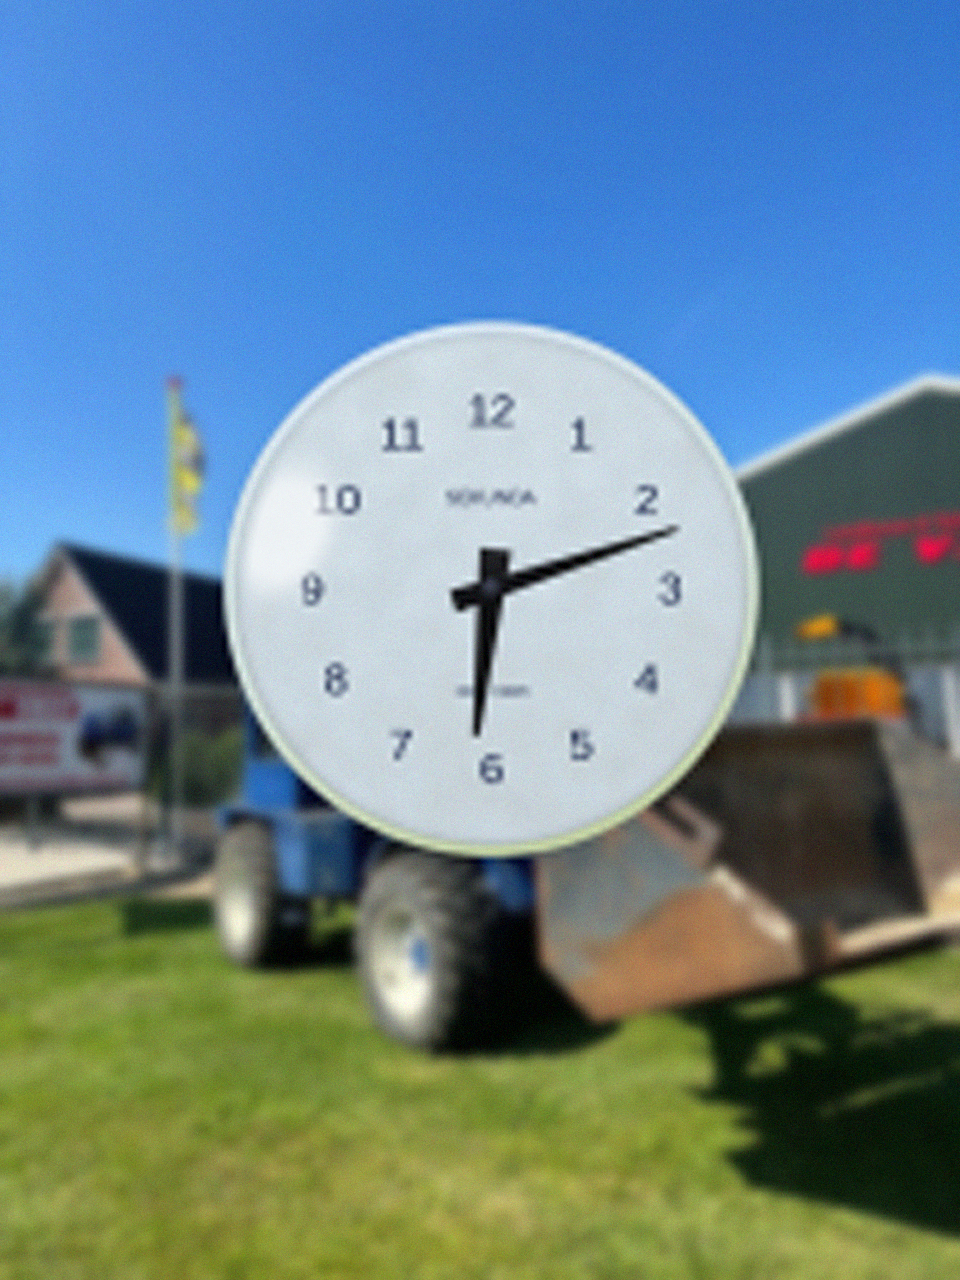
h=6 m=12
